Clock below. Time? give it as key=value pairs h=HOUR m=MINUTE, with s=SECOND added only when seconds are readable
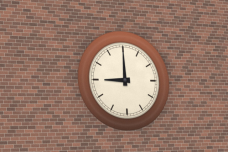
h=9 m=0
